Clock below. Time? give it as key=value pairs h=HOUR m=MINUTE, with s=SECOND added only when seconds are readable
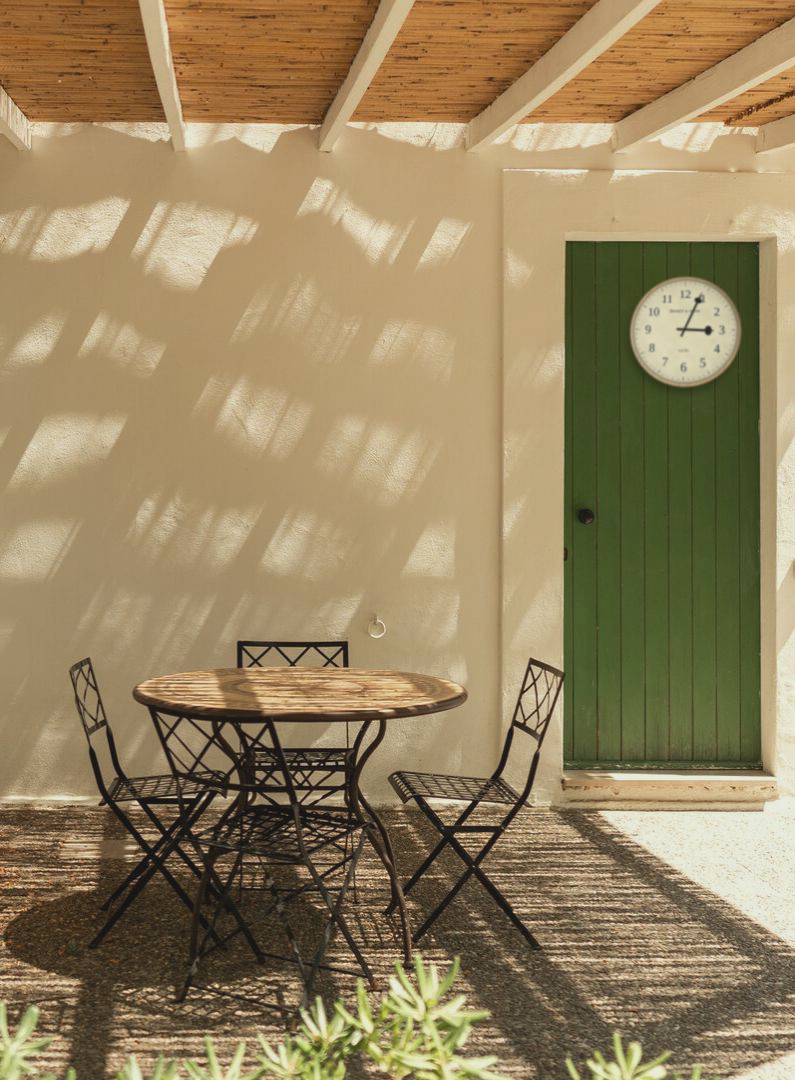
h=3 m=4
